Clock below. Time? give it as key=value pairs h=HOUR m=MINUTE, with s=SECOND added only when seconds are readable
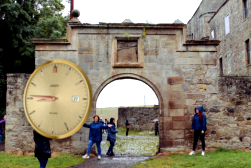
h=8 m=46
